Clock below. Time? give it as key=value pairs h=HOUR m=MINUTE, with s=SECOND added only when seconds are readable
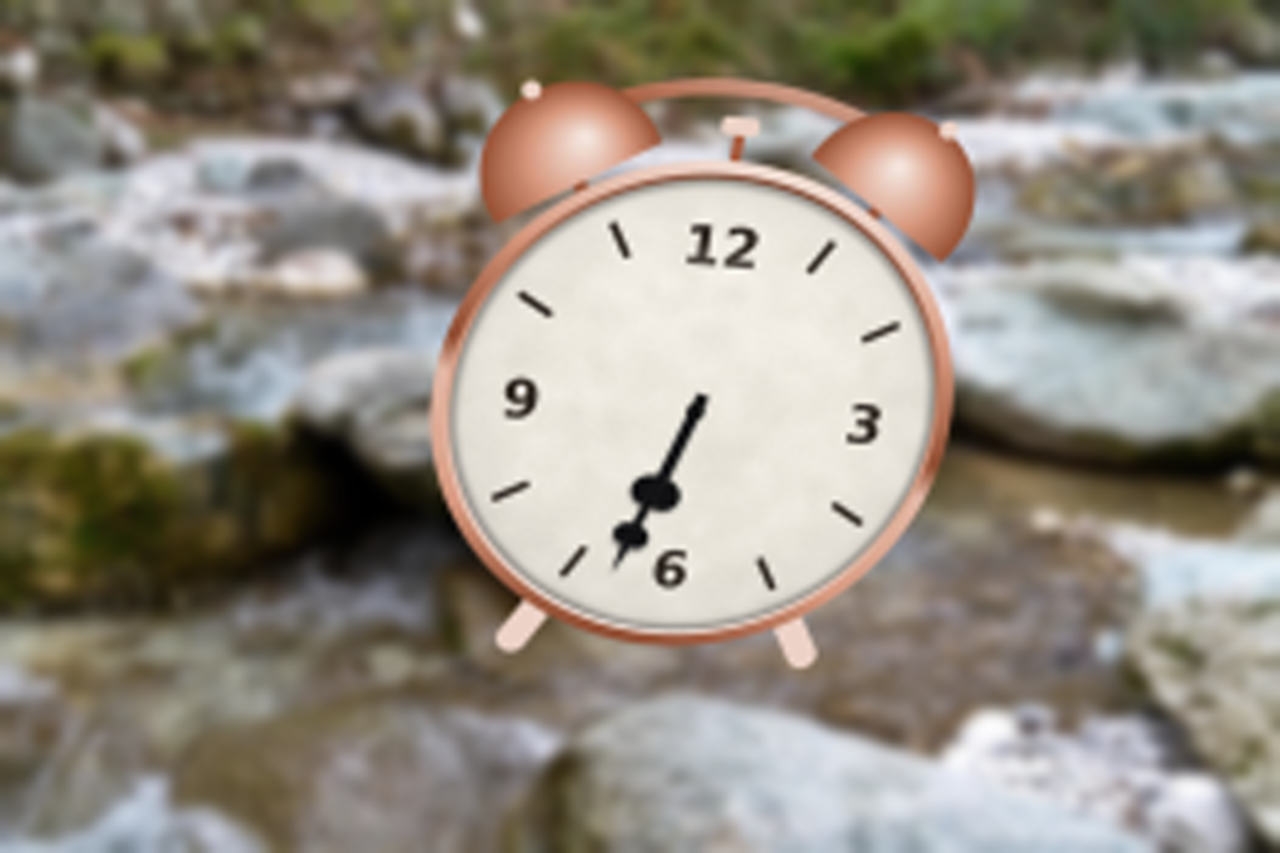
h=6 m=33
